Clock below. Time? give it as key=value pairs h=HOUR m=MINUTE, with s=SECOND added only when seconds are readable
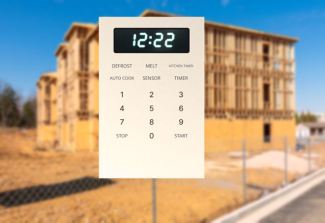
h=12 m=22
